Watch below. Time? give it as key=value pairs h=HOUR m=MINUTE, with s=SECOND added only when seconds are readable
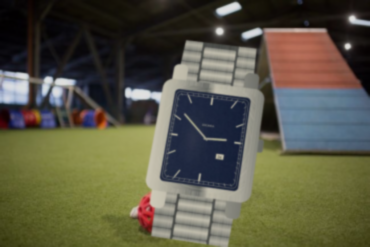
h=2 m=52
